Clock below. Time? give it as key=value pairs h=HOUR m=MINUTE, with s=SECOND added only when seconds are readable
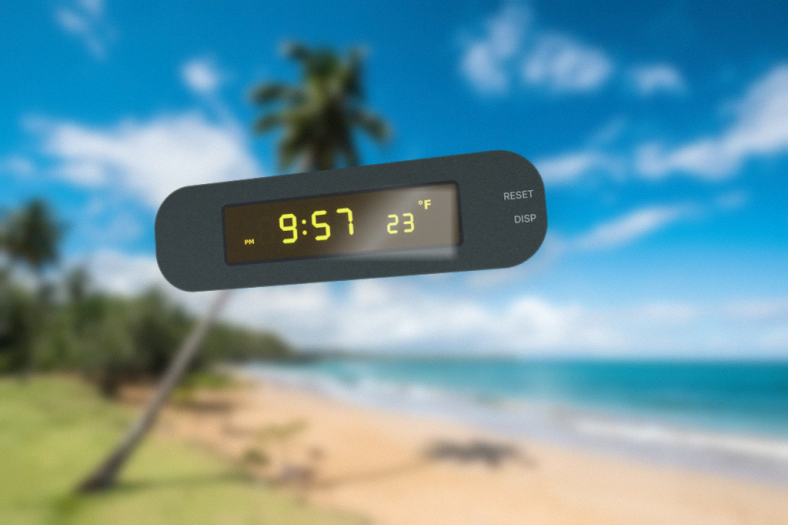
h=9 m=57
